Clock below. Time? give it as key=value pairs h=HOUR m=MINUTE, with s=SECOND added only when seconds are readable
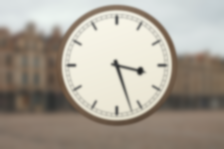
h=3 m=27
